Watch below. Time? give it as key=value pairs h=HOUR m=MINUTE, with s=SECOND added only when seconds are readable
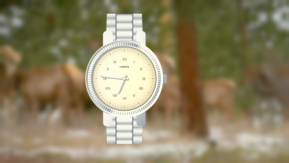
h=6 m=46
